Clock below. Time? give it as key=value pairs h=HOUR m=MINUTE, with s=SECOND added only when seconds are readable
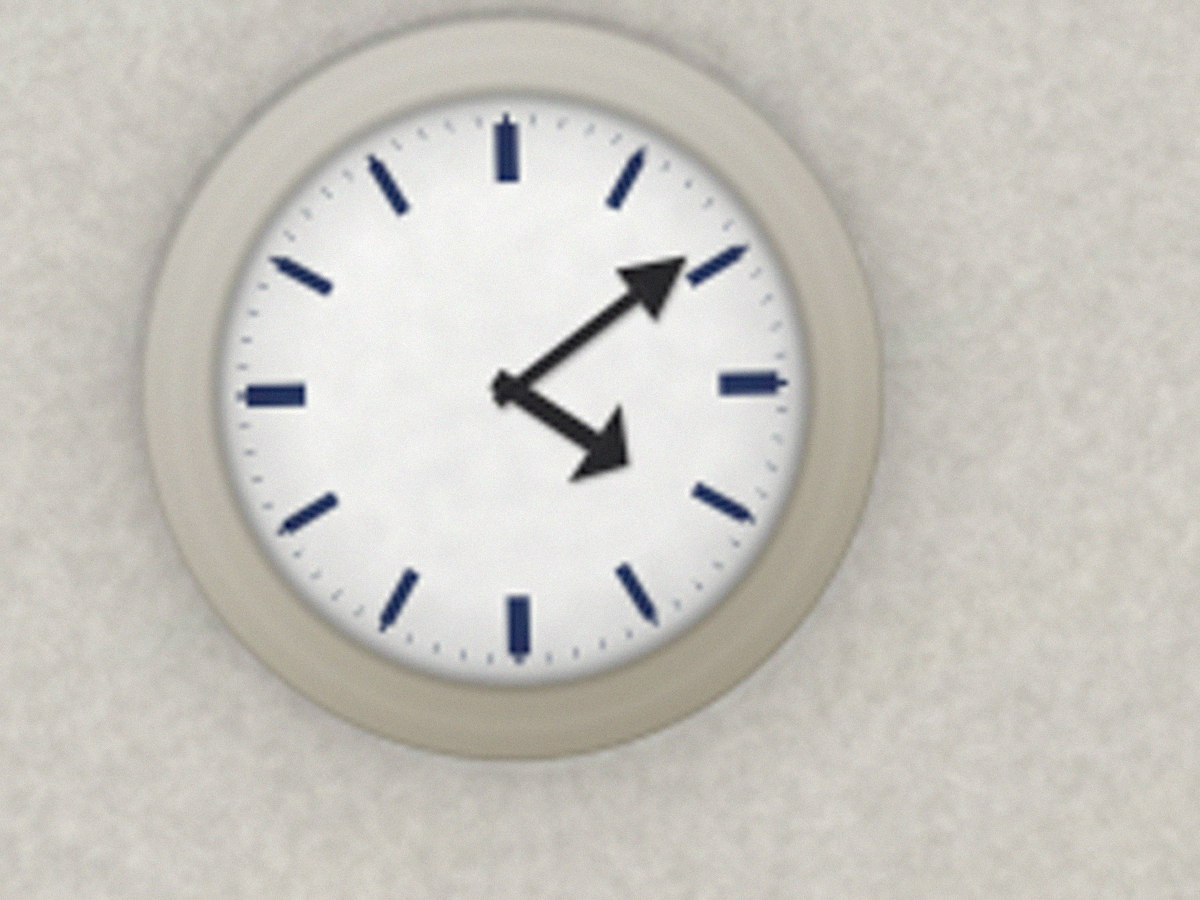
h=4 m=9
